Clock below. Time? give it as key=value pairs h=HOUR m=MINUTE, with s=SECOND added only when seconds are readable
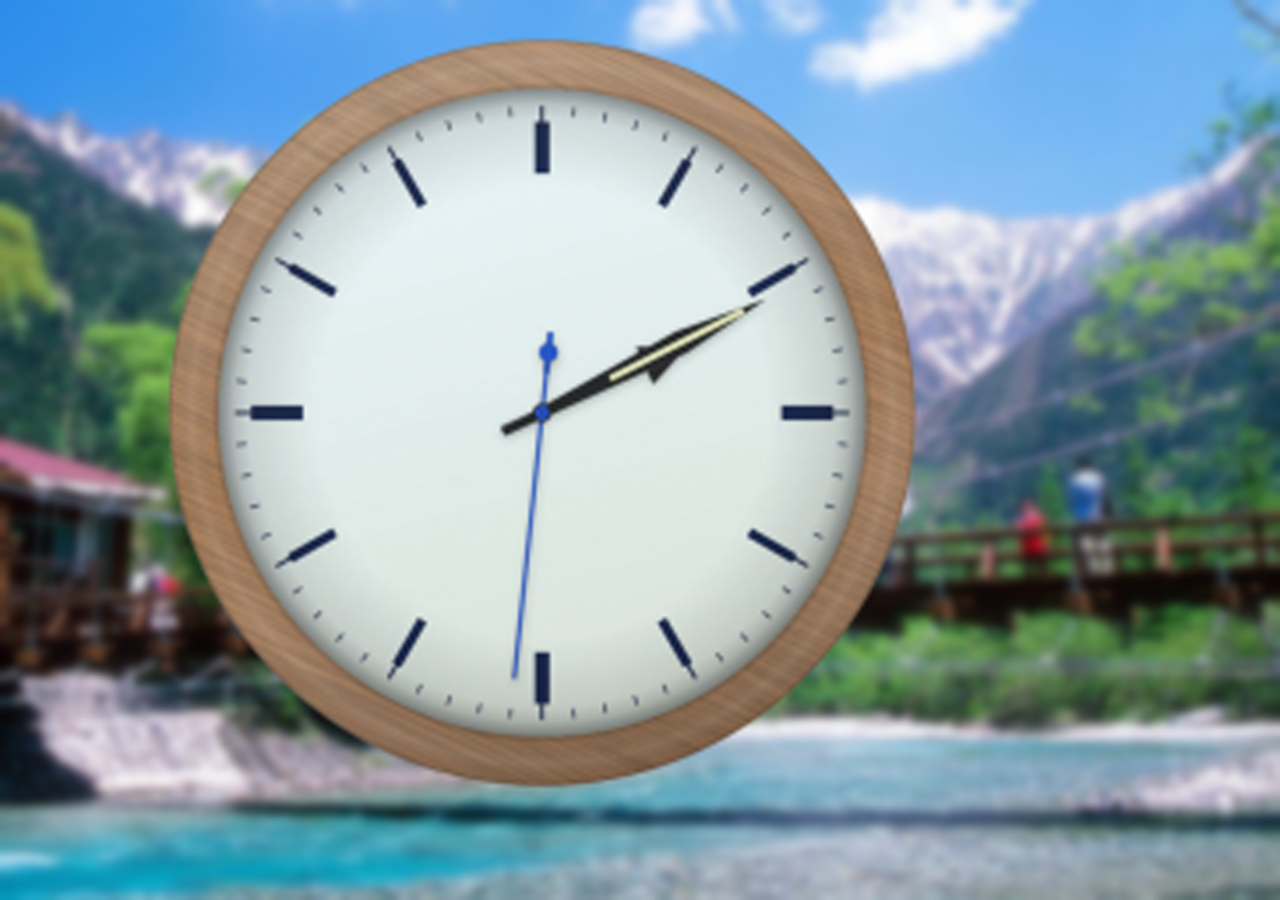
h=2 m=10 s=31
